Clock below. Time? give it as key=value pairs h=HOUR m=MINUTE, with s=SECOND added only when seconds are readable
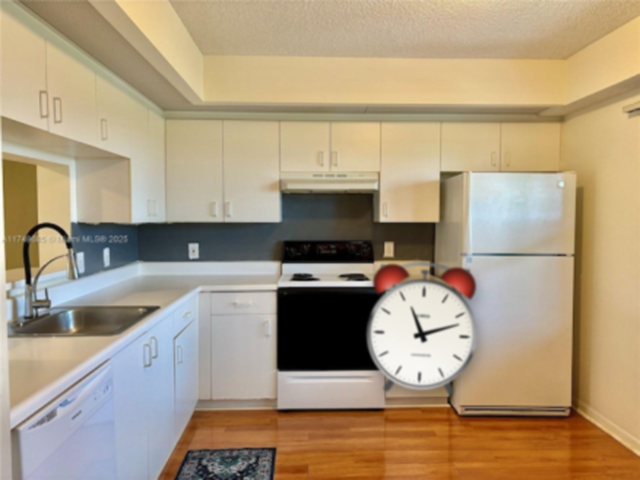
h=11 m=12
